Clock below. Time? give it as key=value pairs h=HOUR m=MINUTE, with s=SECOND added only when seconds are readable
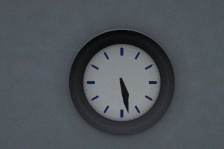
h=5 m=28
